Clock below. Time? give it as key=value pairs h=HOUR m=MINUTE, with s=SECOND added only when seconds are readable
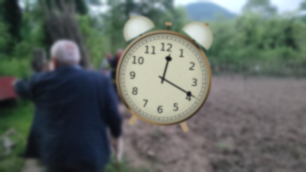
h=12 m=19
